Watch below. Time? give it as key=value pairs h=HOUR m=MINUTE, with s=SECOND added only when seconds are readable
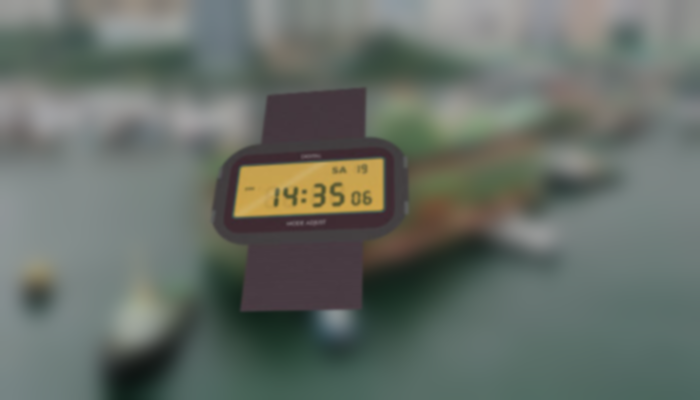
h=14 m=35 s=6
